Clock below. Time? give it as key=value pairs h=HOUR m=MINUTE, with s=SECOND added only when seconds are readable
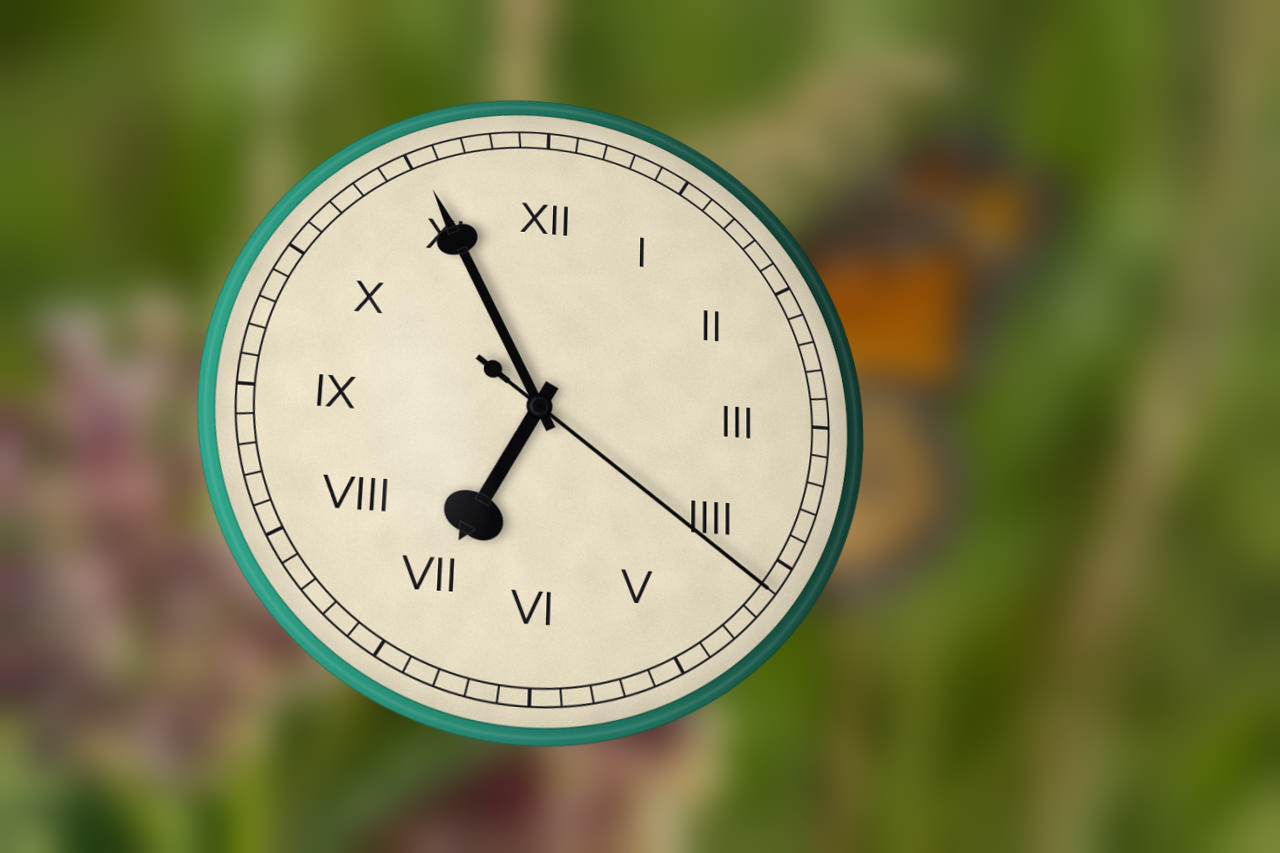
h=6 m=55 s=21
